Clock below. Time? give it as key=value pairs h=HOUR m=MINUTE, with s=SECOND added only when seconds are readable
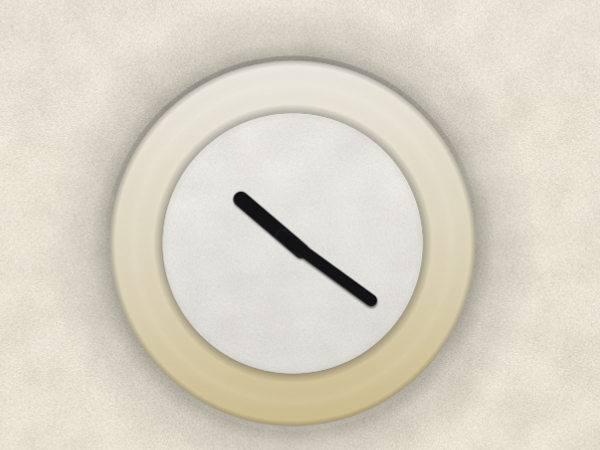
h=10 m=21
